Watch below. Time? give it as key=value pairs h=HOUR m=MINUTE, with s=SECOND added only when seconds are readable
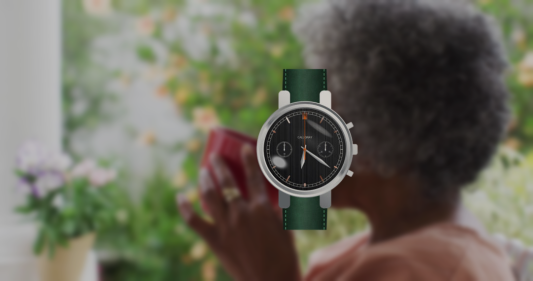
h=6 m=21
